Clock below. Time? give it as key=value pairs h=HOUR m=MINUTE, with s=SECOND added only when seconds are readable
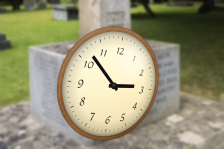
h=2 m=52
